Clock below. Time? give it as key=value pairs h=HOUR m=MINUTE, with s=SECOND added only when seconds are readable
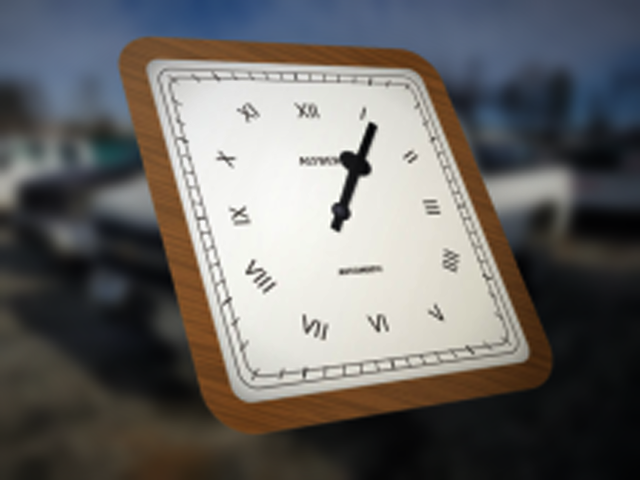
h=1 m=6
